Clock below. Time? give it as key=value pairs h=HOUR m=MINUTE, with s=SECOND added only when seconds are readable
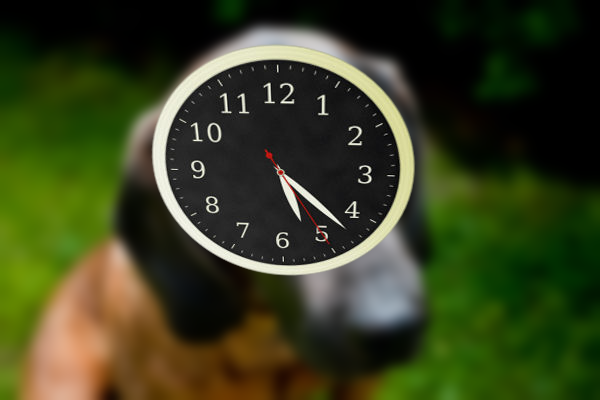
h=5 m=22 s=25
